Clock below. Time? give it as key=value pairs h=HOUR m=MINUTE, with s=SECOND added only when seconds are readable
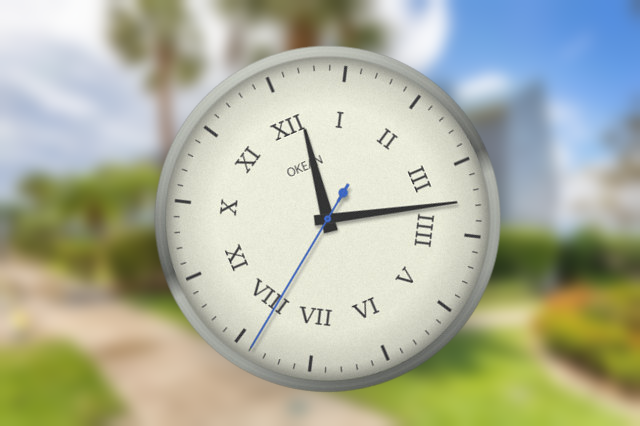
h=12 m=17 s=39
